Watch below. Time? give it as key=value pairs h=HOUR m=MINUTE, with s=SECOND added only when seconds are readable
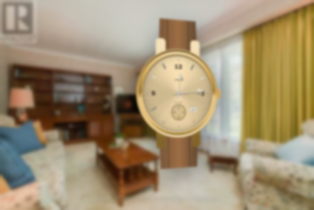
h=12 m=14
